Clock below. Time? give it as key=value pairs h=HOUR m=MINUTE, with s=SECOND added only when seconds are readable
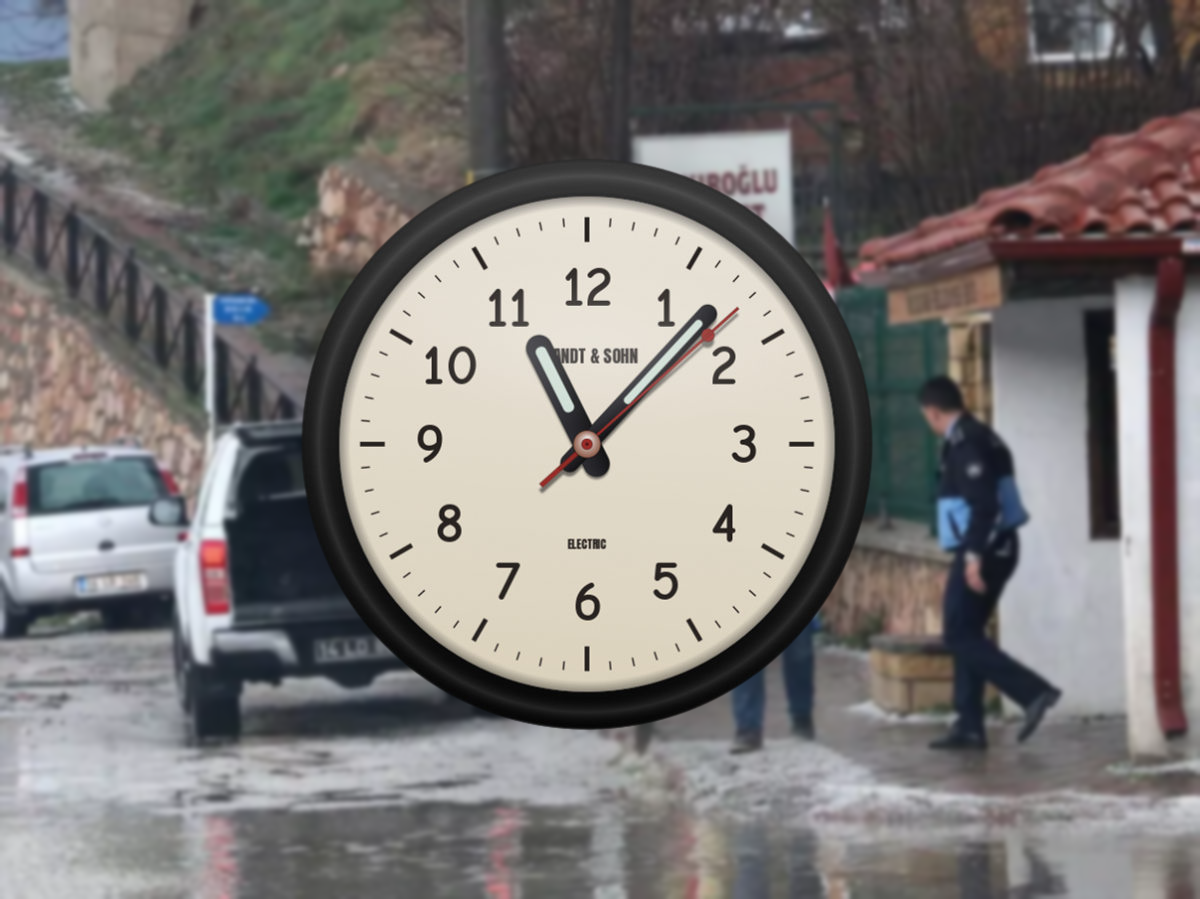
h=11 m=7 s=8
